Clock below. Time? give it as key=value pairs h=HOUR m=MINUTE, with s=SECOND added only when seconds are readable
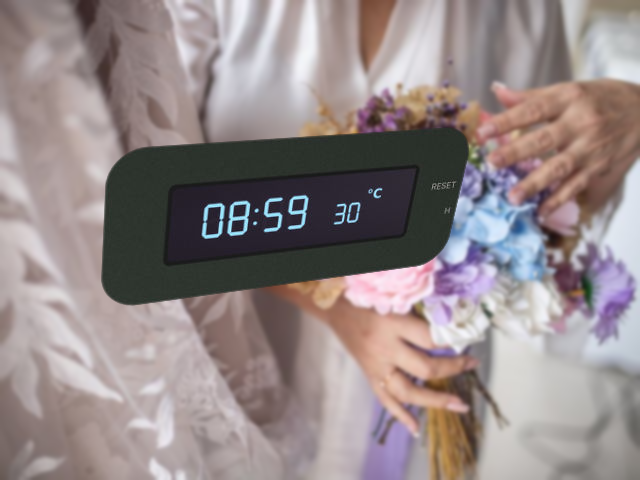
h=8 m=59
